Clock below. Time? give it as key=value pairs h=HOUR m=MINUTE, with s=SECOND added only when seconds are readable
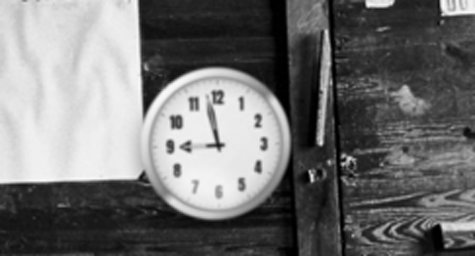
h=8 m=58
